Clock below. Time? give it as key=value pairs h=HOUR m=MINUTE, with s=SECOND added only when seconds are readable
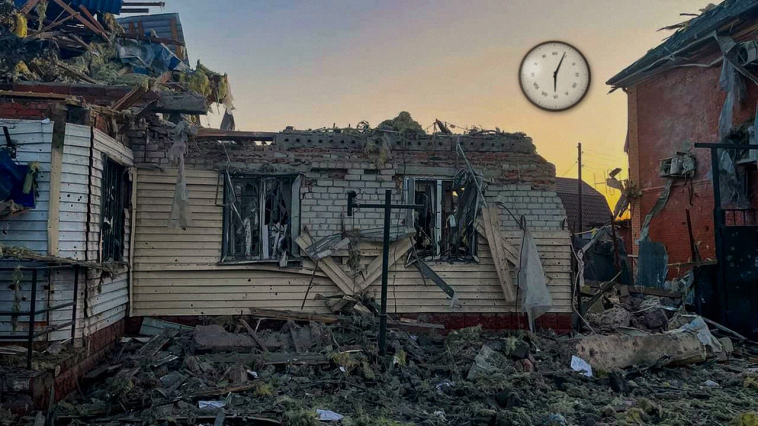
h=6 m=4
